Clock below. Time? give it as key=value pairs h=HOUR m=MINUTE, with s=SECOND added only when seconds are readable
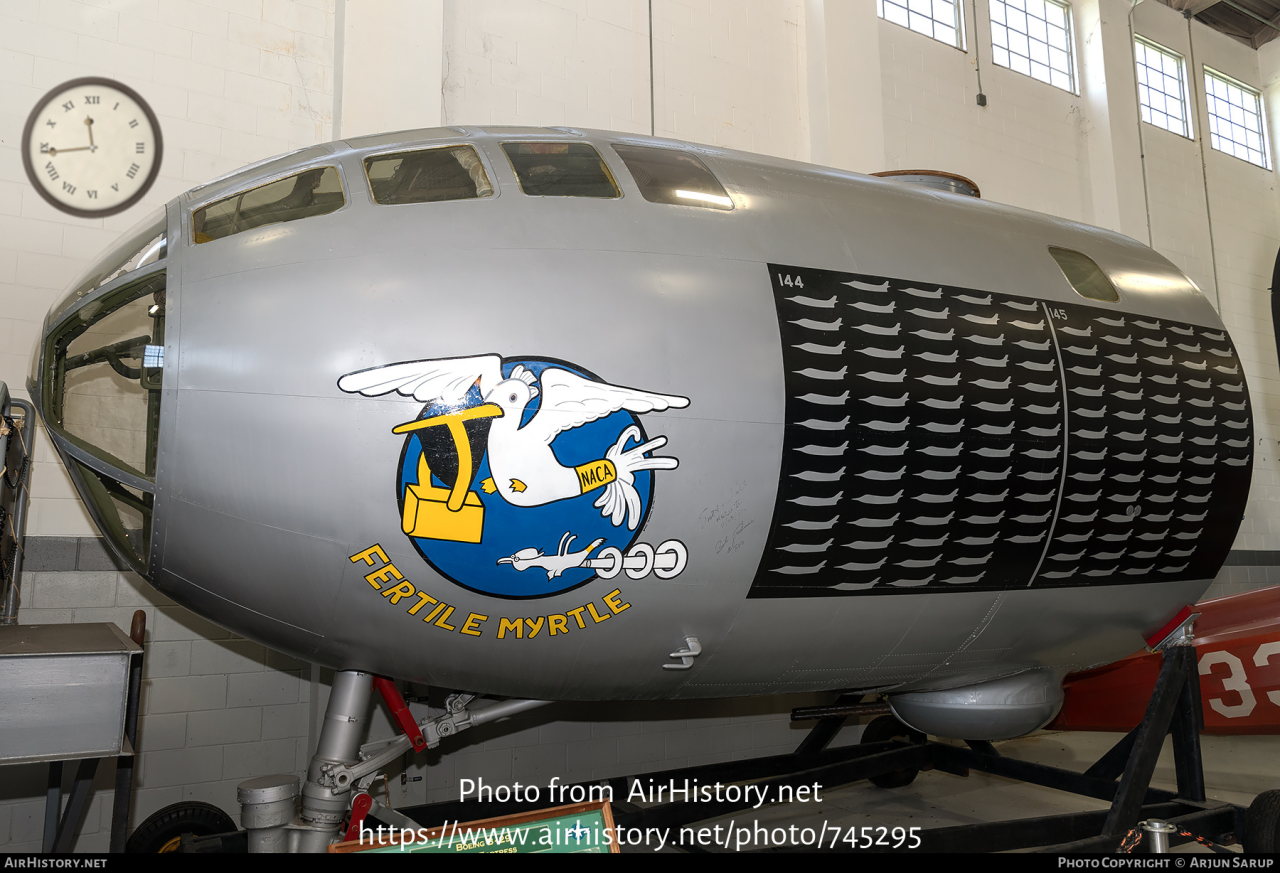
h=11 m=44
